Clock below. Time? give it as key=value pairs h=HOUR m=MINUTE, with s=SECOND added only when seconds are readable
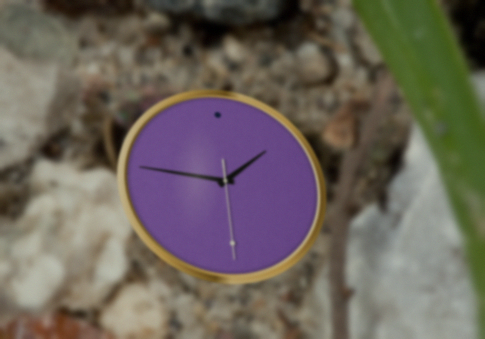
h=1 m=46 s=30
